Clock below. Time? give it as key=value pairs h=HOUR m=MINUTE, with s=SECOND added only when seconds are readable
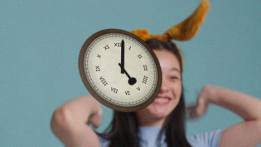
h=5 m=2
